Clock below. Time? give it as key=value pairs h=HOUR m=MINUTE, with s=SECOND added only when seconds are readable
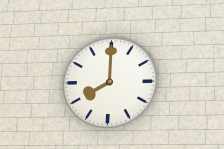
h=8 m=0
